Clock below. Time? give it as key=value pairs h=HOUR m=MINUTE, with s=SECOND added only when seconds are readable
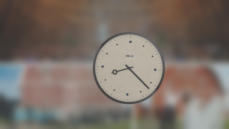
h=8 m=22
